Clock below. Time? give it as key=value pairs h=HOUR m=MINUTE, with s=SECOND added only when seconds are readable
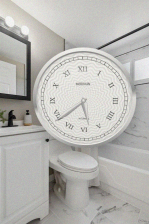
h=5 m=39
